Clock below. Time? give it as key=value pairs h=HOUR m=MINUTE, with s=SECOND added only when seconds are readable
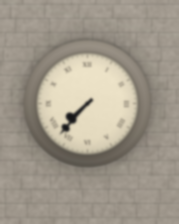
h=7 m=37
